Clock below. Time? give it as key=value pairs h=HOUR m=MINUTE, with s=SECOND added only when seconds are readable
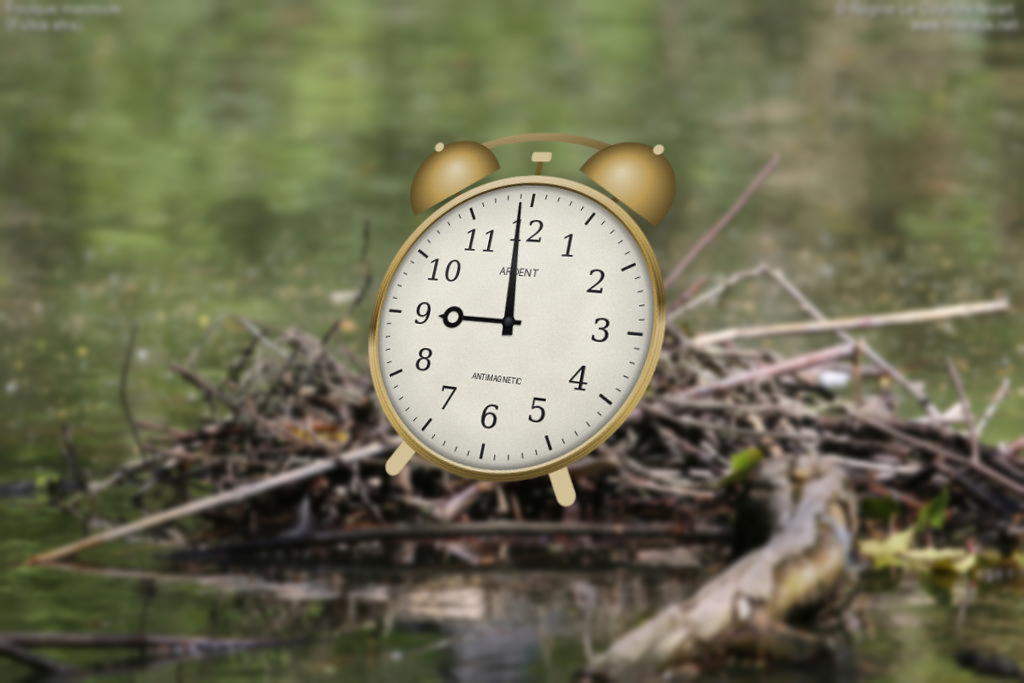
h=8 m=59
